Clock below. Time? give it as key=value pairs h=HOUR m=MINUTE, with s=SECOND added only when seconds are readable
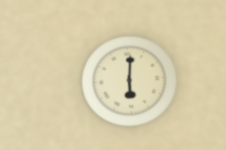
h=6 m=1
